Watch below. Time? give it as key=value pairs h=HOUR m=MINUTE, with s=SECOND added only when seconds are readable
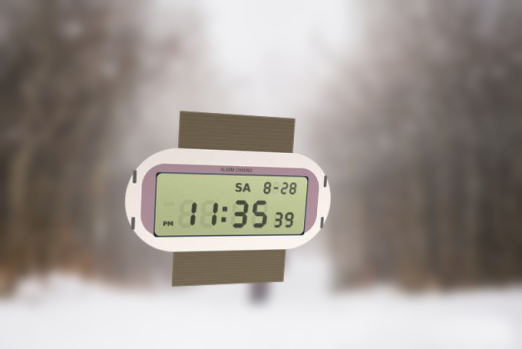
h=11 m=35 s=39
